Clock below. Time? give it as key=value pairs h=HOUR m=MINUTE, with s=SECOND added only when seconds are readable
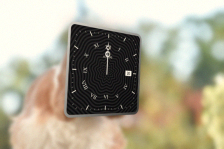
h=12 m=0
